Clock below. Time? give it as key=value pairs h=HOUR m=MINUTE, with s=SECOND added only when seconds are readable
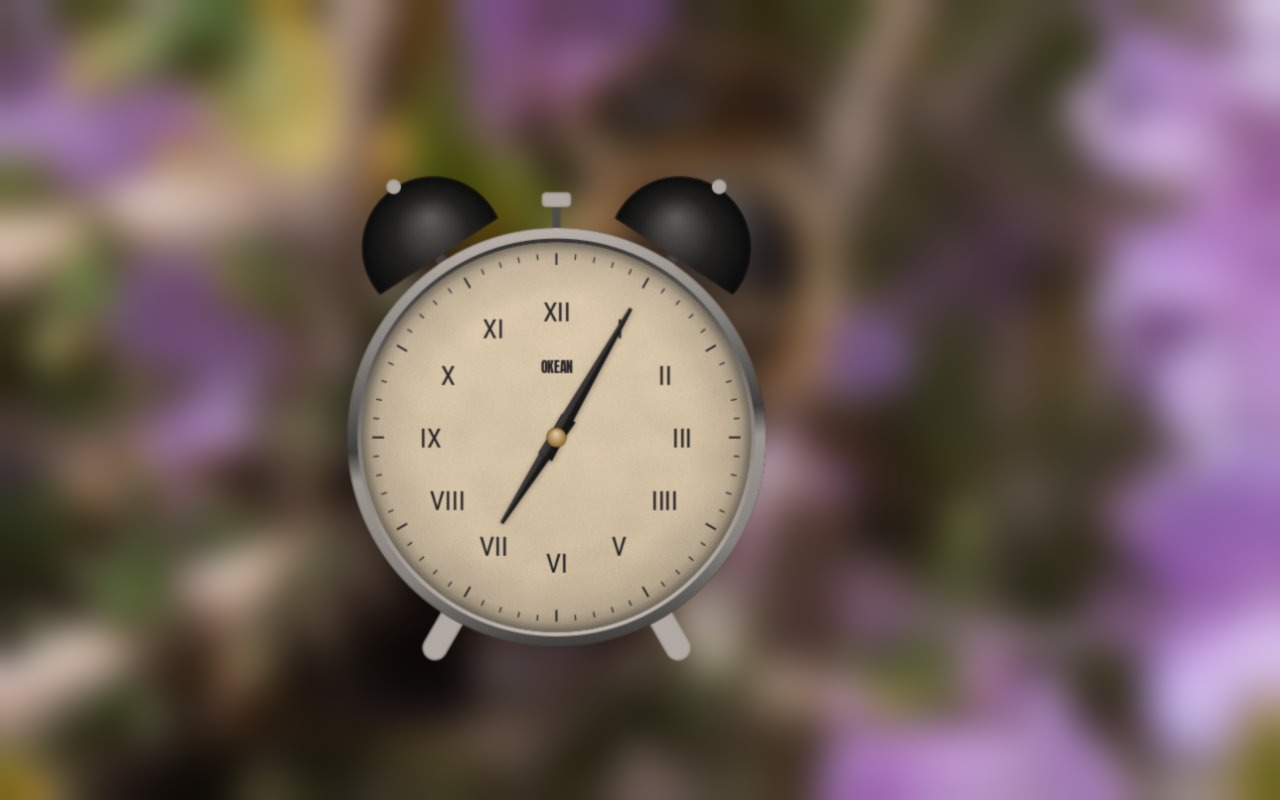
h=7 m=5
